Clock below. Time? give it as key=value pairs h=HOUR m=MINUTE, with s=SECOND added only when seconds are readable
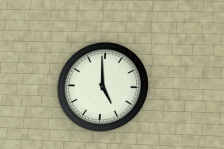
h=4 m=59
